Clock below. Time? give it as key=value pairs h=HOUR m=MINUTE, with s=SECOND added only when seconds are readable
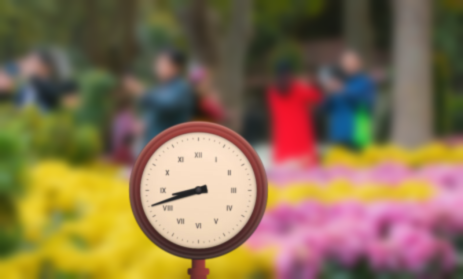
h=8 m=42
